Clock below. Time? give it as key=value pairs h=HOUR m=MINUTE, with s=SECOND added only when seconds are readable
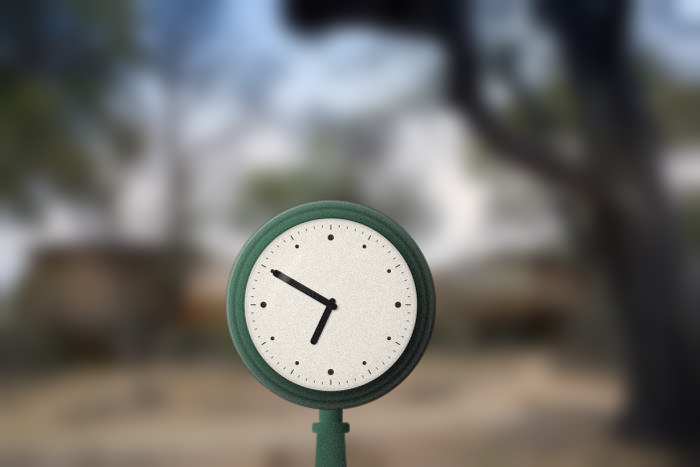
h=6 m=50
